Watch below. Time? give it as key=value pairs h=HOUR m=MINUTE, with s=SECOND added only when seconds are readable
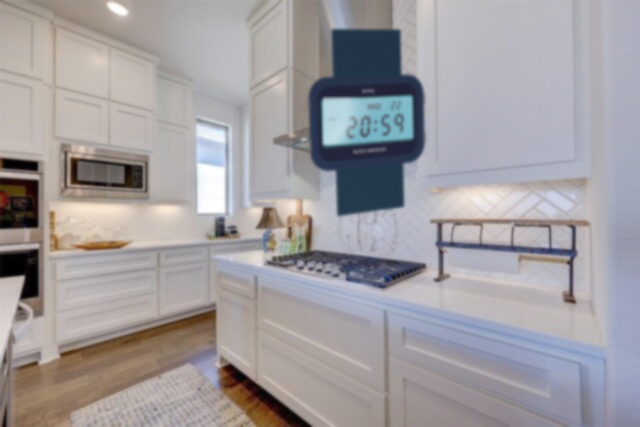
h=20 m=59
